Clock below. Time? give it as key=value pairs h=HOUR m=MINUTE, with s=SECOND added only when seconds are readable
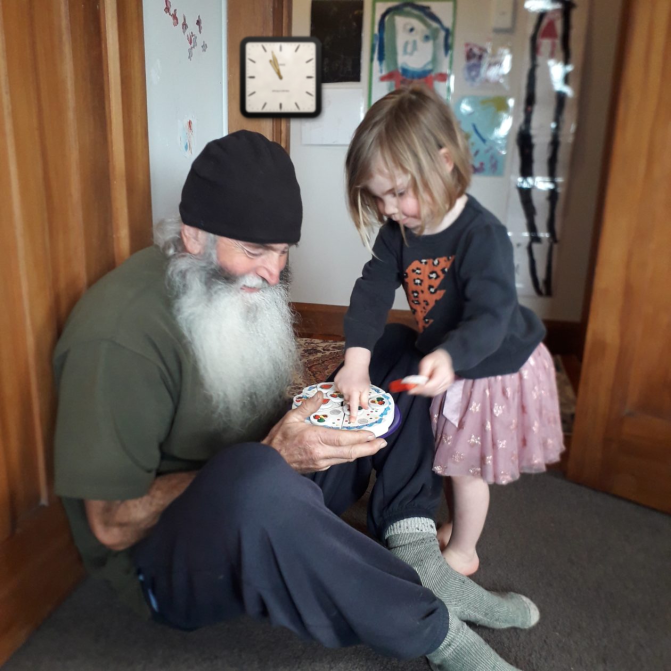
h=10 m=57
